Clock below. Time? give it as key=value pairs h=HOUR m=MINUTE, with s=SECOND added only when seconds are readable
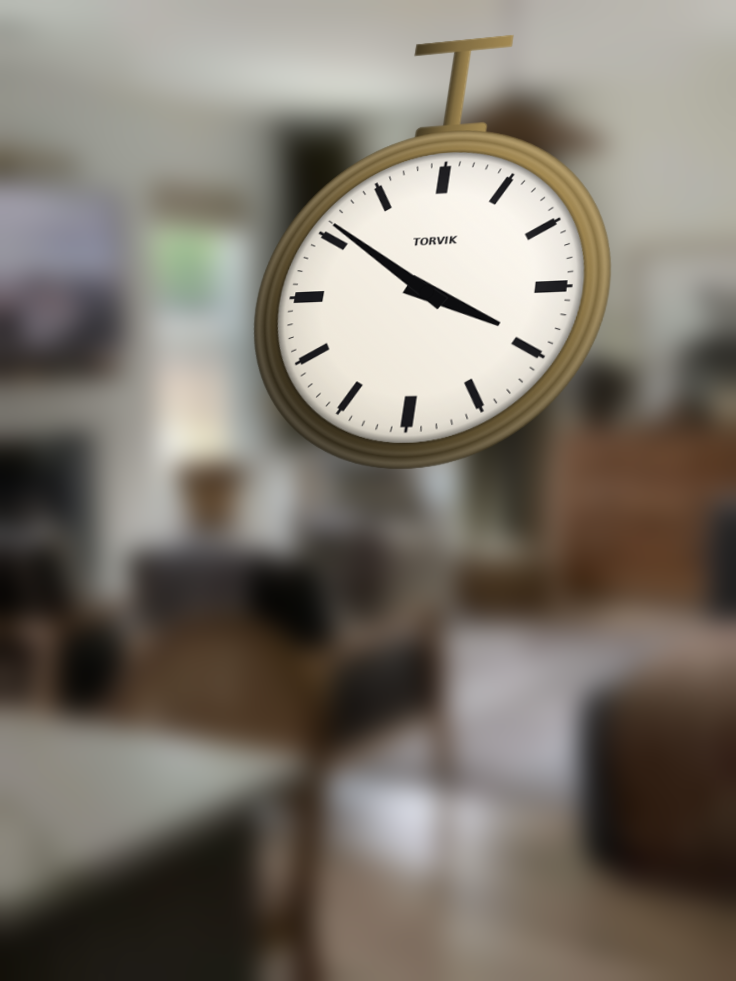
h=3 m=51
